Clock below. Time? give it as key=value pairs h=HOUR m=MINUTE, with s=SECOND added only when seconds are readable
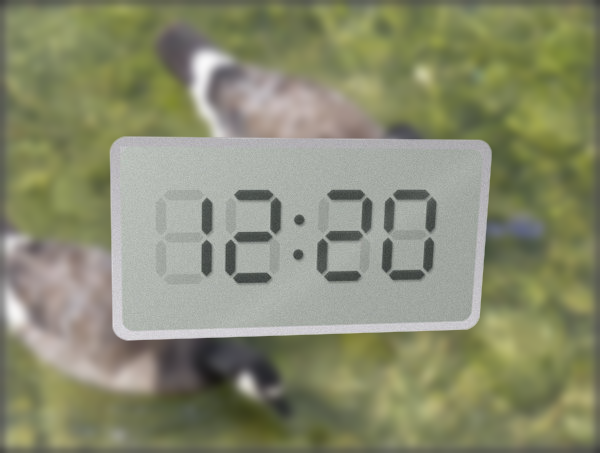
h=12 m=20
